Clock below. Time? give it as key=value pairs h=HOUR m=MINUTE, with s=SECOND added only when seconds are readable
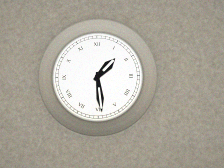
h=1 m=29
